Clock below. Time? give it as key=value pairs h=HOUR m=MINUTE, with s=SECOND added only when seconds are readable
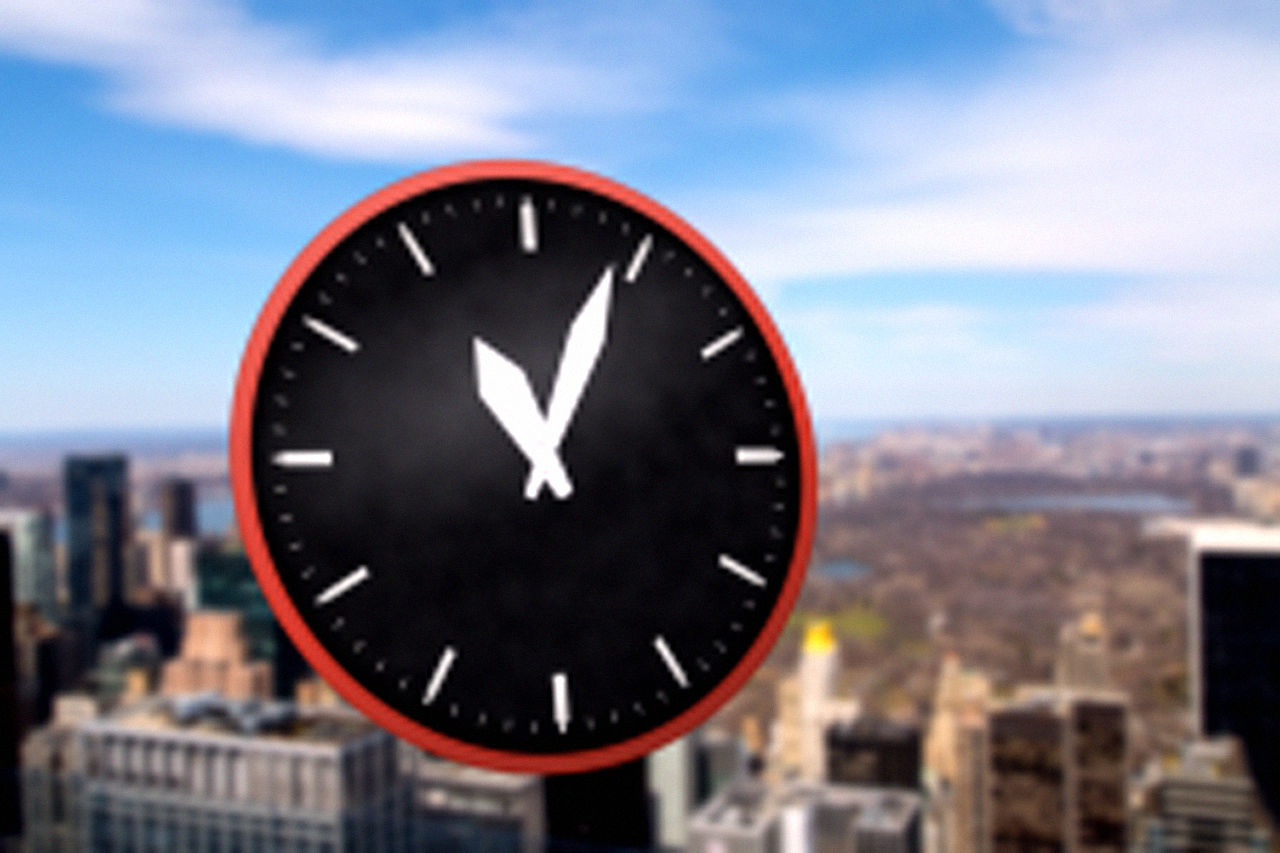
h=11 m=4
